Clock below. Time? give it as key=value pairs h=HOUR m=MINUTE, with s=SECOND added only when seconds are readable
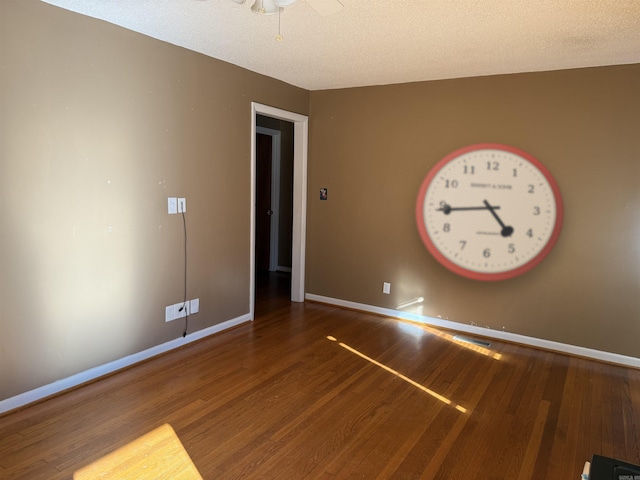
h=4 m=44
